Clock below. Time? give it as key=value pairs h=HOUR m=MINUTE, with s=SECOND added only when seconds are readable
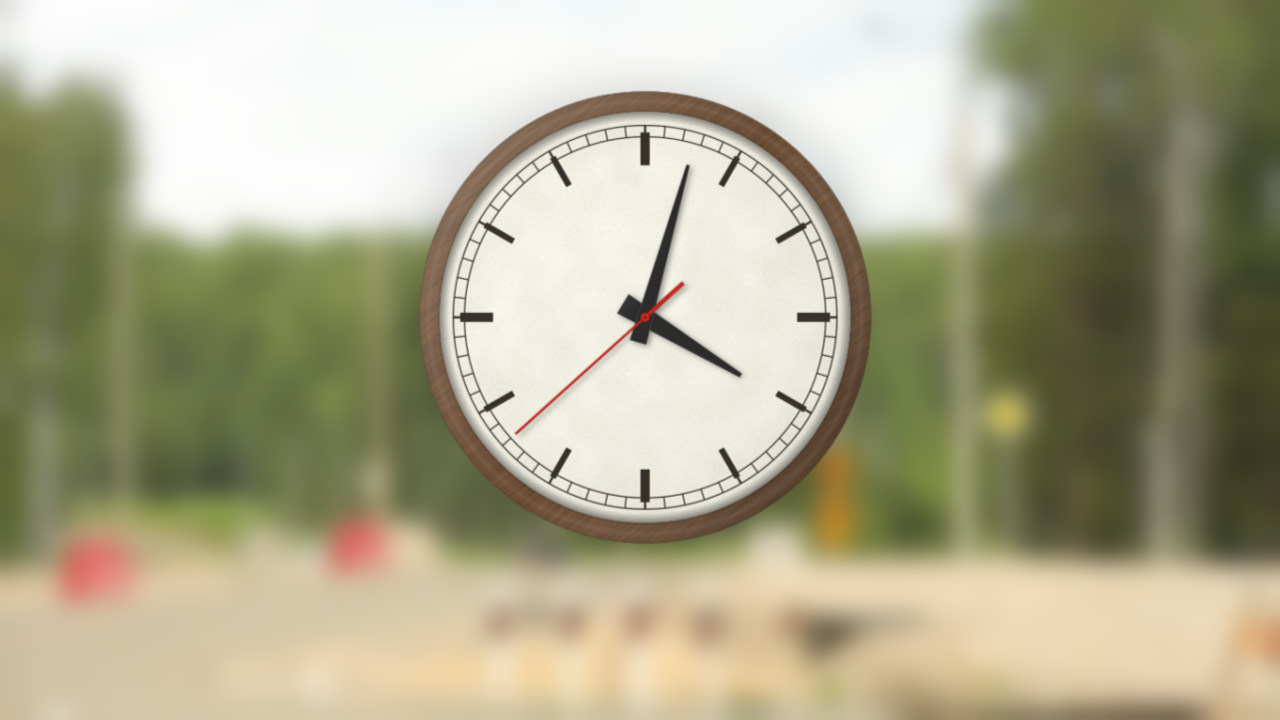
h=4 m=2 s=38
